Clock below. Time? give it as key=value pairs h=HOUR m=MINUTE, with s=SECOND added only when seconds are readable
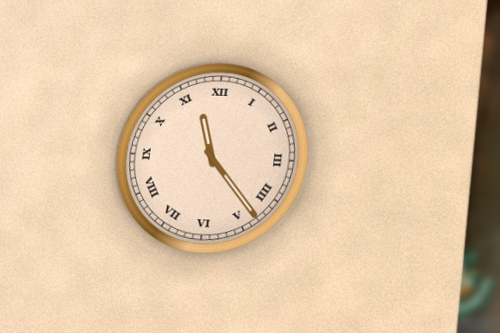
h=11 m=23
